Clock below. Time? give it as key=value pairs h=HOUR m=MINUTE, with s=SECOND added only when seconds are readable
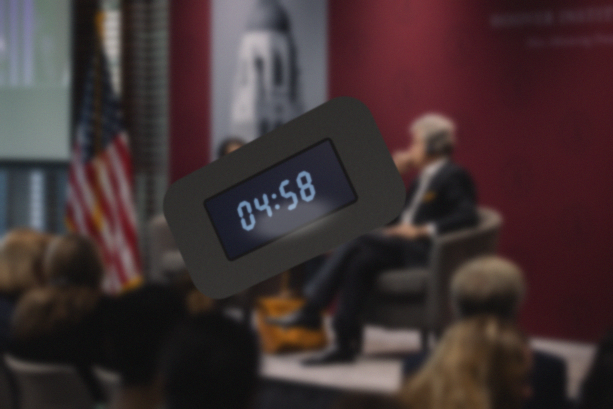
h=4 m=58
